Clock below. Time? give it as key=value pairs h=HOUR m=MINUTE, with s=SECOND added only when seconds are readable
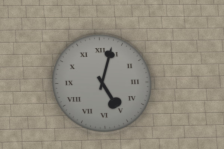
h=5 m=3
